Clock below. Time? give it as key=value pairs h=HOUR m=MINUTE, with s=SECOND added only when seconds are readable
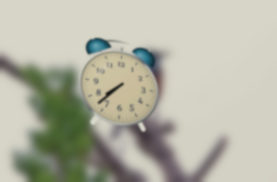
h=7 m=37
